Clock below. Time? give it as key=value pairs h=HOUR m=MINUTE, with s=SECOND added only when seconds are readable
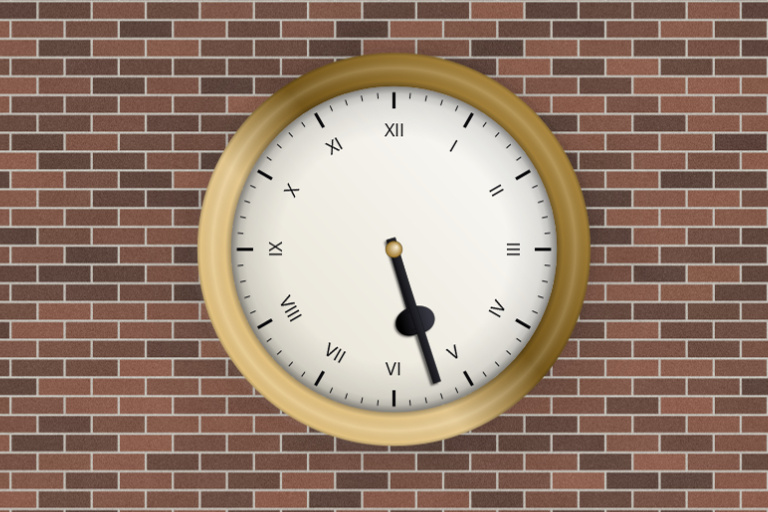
h=5 m=27
